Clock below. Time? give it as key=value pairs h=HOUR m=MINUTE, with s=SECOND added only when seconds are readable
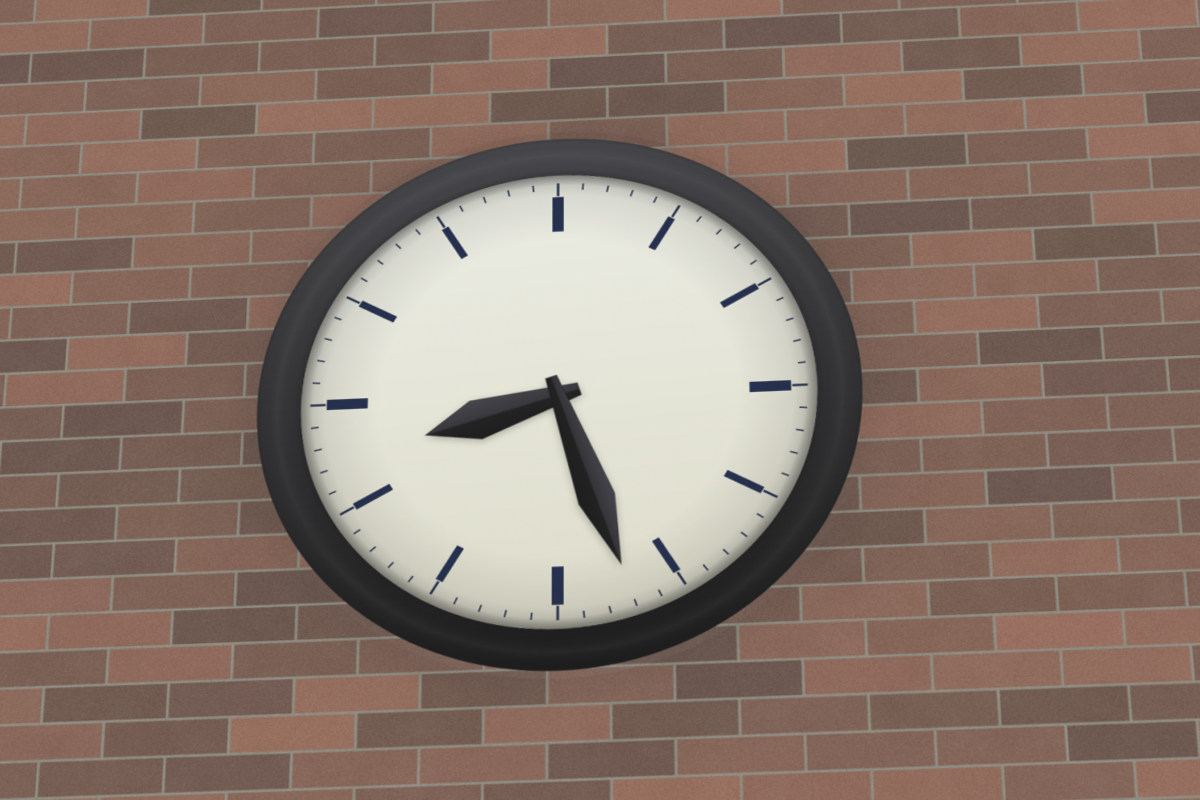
h=8 m=27
